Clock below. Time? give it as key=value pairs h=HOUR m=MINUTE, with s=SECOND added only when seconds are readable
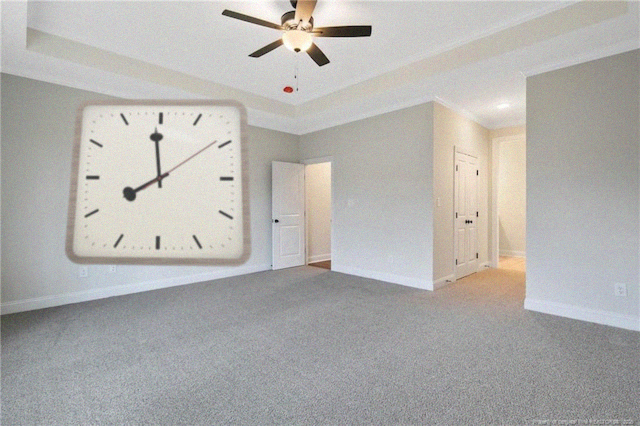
h=7 m=59 s=9
